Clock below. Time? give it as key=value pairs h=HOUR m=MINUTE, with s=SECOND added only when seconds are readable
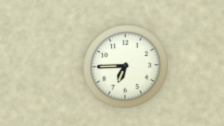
h=6 m=45
